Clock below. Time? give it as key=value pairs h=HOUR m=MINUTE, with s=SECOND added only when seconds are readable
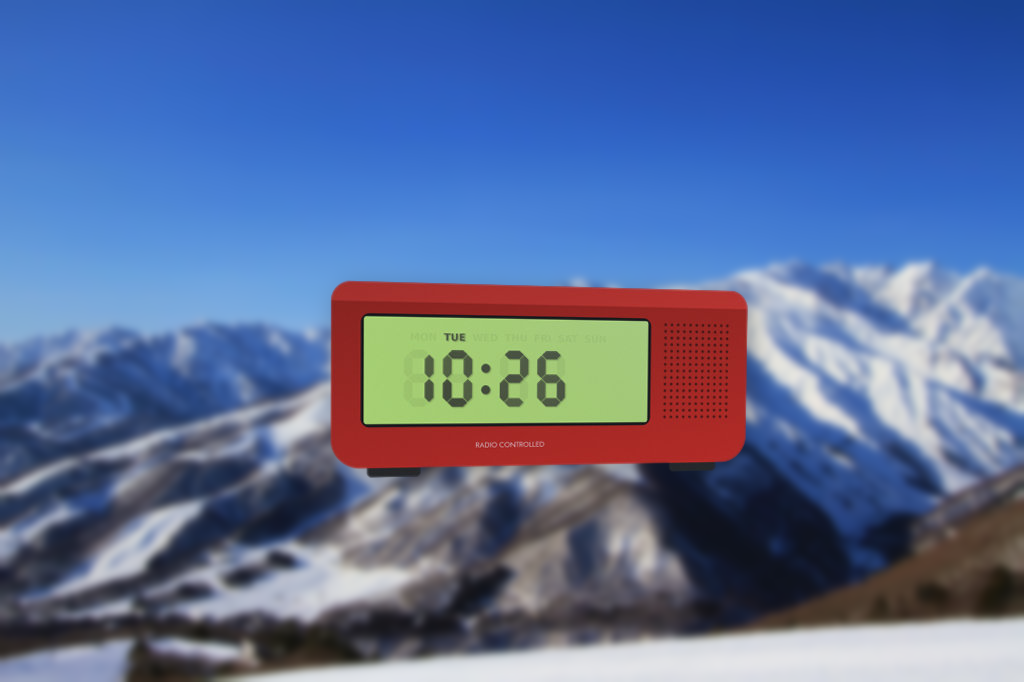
h=10 m=26
